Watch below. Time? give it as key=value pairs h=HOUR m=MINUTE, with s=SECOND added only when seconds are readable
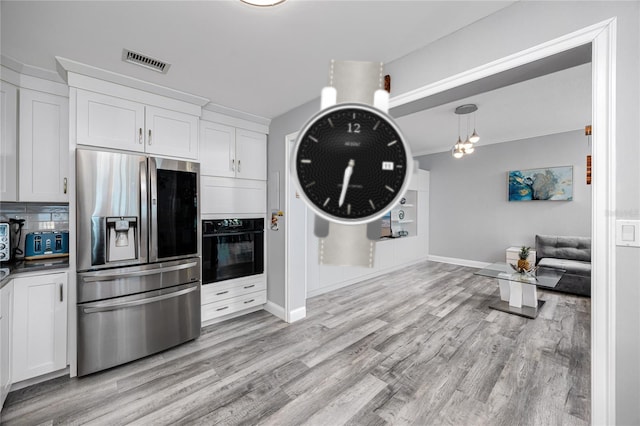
h=6 m=32
